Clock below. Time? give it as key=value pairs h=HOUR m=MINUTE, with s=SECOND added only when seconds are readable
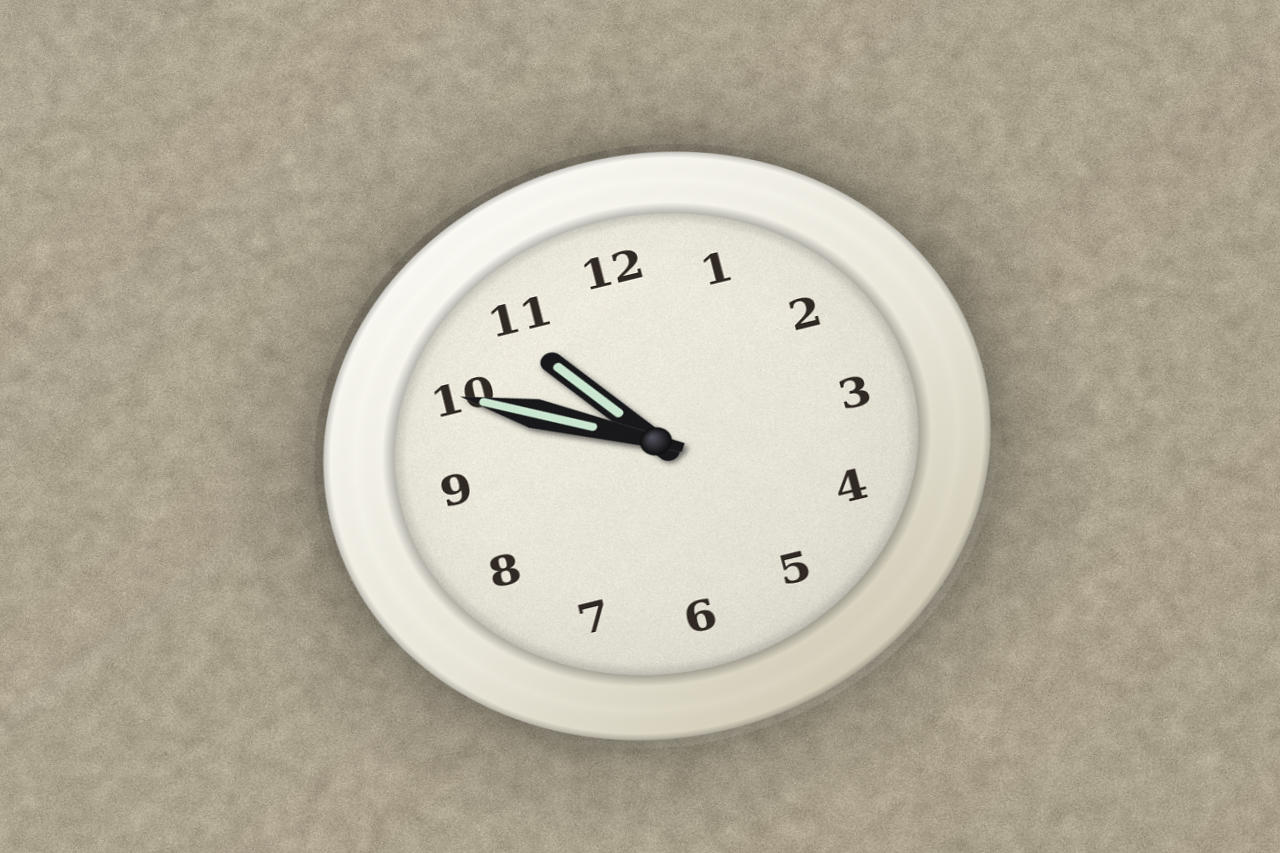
h=10 m=50
